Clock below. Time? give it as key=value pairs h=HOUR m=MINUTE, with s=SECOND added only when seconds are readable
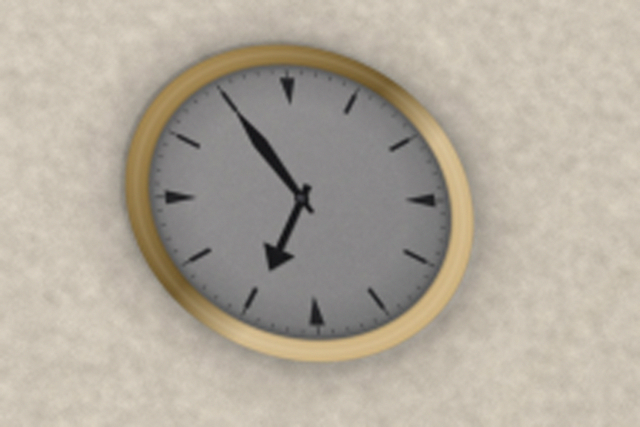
h=6 m=55
